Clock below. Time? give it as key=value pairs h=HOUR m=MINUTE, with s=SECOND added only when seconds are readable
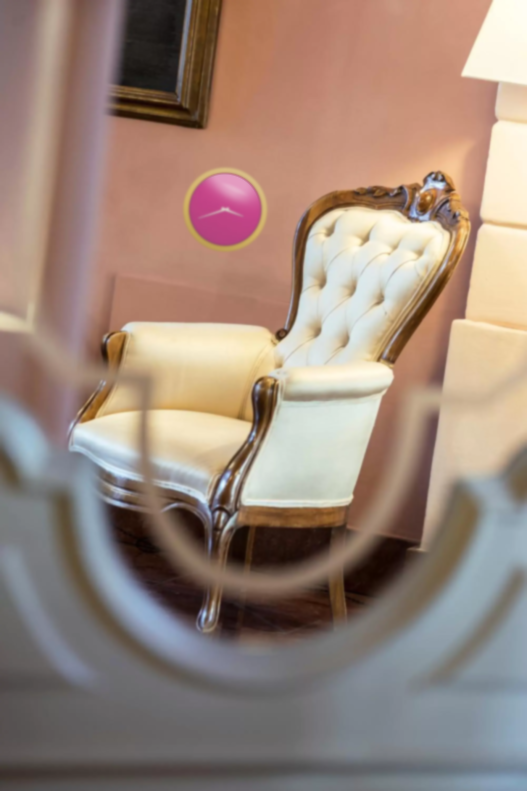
h=3 m=42
